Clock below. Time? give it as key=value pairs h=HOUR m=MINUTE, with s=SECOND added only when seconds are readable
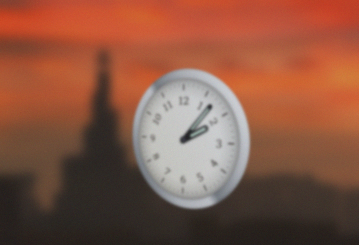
h=2 m=7
